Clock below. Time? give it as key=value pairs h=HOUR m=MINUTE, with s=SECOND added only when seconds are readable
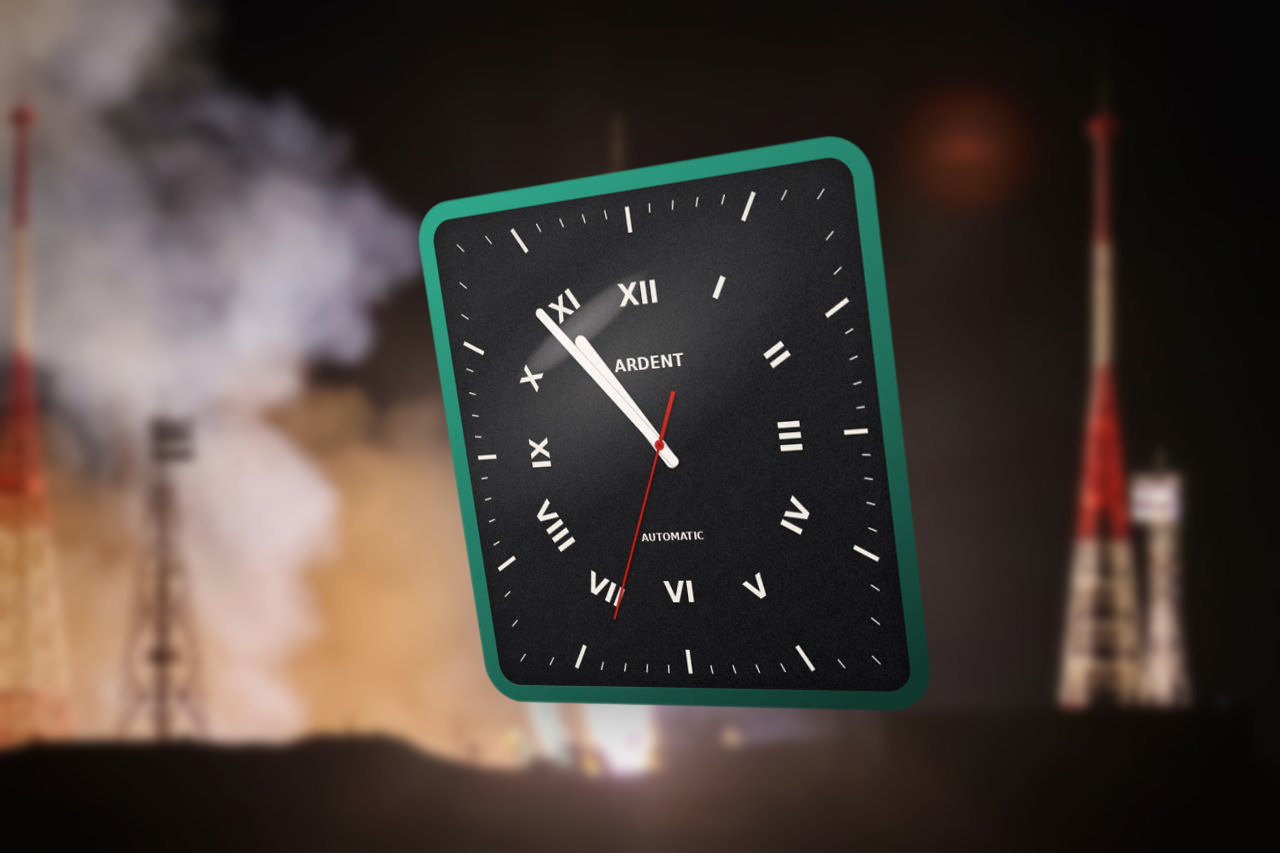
h=10 m=53 s=34
